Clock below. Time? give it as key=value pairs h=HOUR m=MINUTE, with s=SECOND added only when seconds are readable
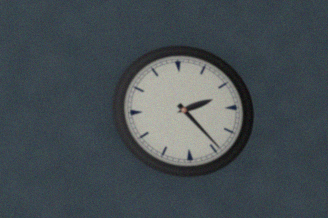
h=2 m=24
